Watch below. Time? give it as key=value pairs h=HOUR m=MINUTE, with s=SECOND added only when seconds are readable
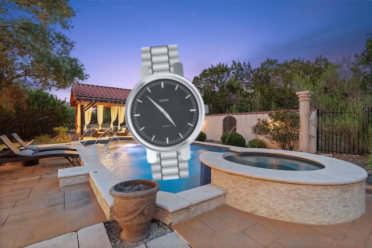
h=4 m=53
